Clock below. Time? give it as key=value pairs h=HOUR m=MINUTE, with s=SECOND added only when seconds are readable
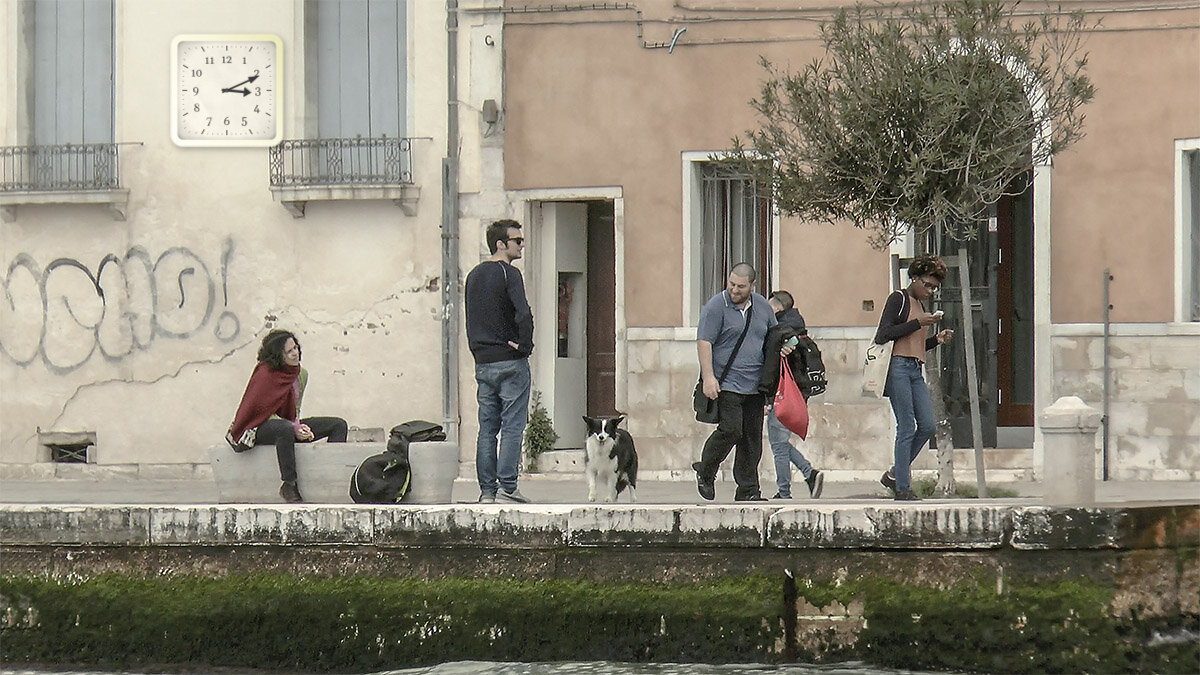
h=3 m=11
